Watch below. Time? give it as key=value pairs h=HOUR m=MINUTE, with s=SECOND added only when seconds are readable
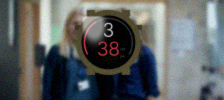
h=3 m=38
